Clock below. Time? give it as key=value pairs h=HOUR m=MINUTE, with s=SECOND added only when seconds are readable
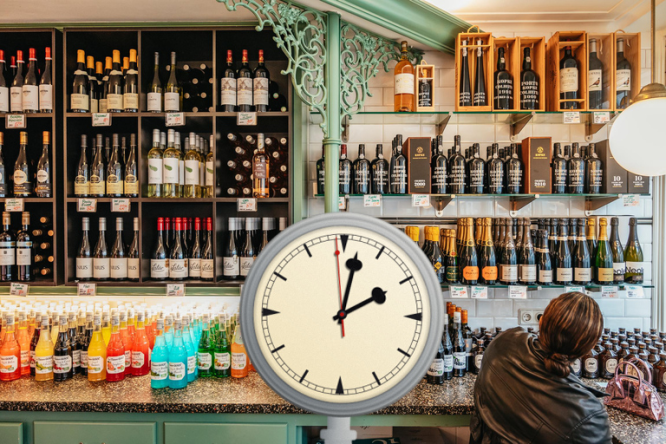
h=2 m=1 s=59
